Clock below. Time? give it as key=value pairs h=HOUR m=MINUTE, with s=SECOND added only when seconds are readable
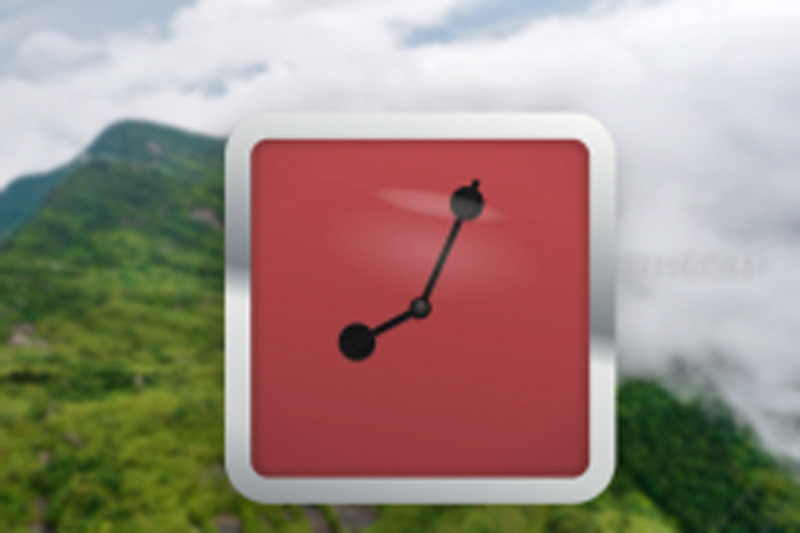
h=8 m=4
